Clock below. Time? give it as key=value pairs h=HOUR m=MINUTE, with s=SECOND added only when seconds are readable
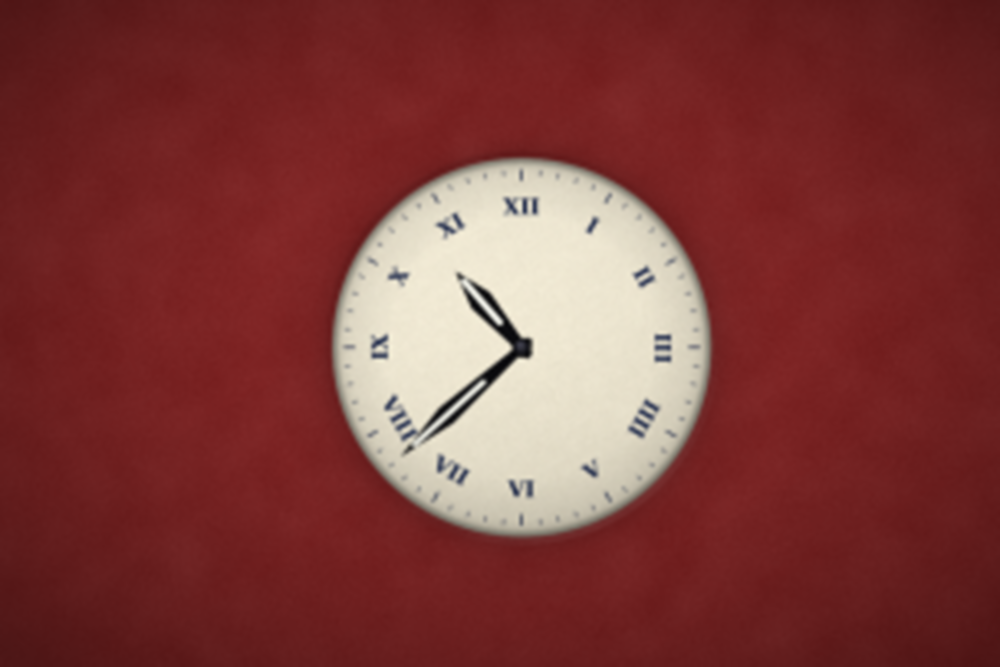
h=10 m=38
